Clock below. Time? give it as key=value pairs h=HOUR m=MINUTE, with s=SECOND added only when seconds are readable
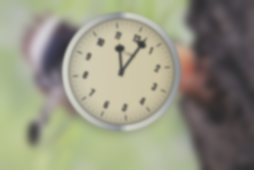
h=11 m=2
